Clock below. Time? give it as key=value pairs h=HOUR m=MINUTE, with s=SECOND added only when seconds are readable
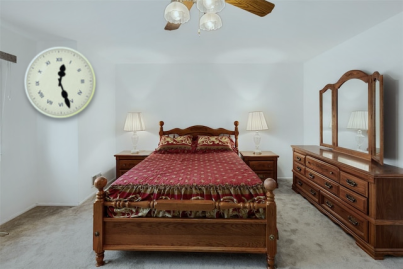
h=12 m=27
